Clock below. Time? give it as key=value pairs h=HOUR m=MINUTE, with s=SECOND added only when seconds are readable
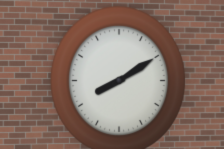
h=8 m=10
